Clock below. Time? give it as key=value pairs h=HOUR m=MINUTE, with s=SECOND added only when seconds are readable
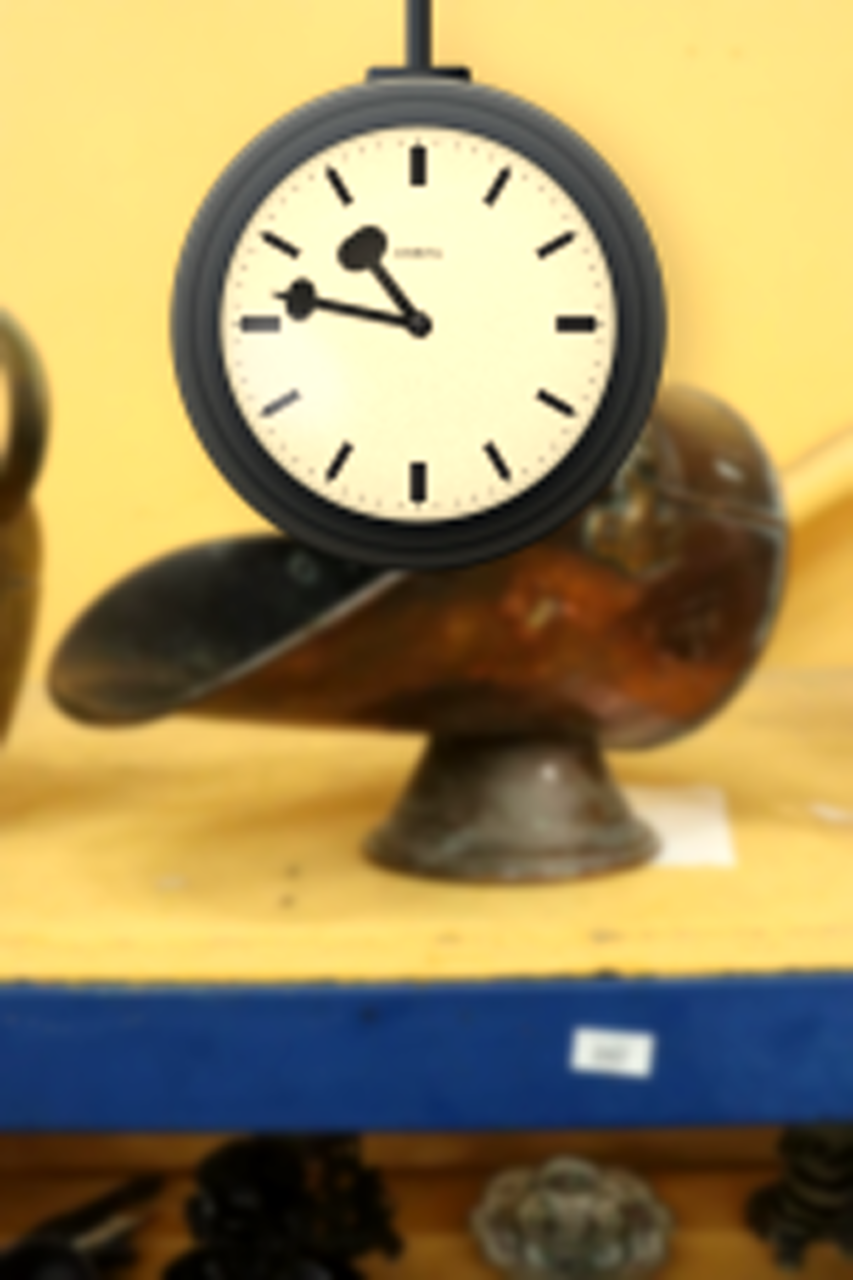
h=10 m=47
